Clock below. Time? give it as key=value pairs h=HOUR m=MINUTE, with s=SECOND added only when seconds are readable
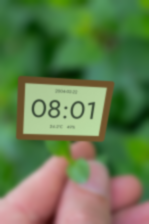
h=8 m=1
